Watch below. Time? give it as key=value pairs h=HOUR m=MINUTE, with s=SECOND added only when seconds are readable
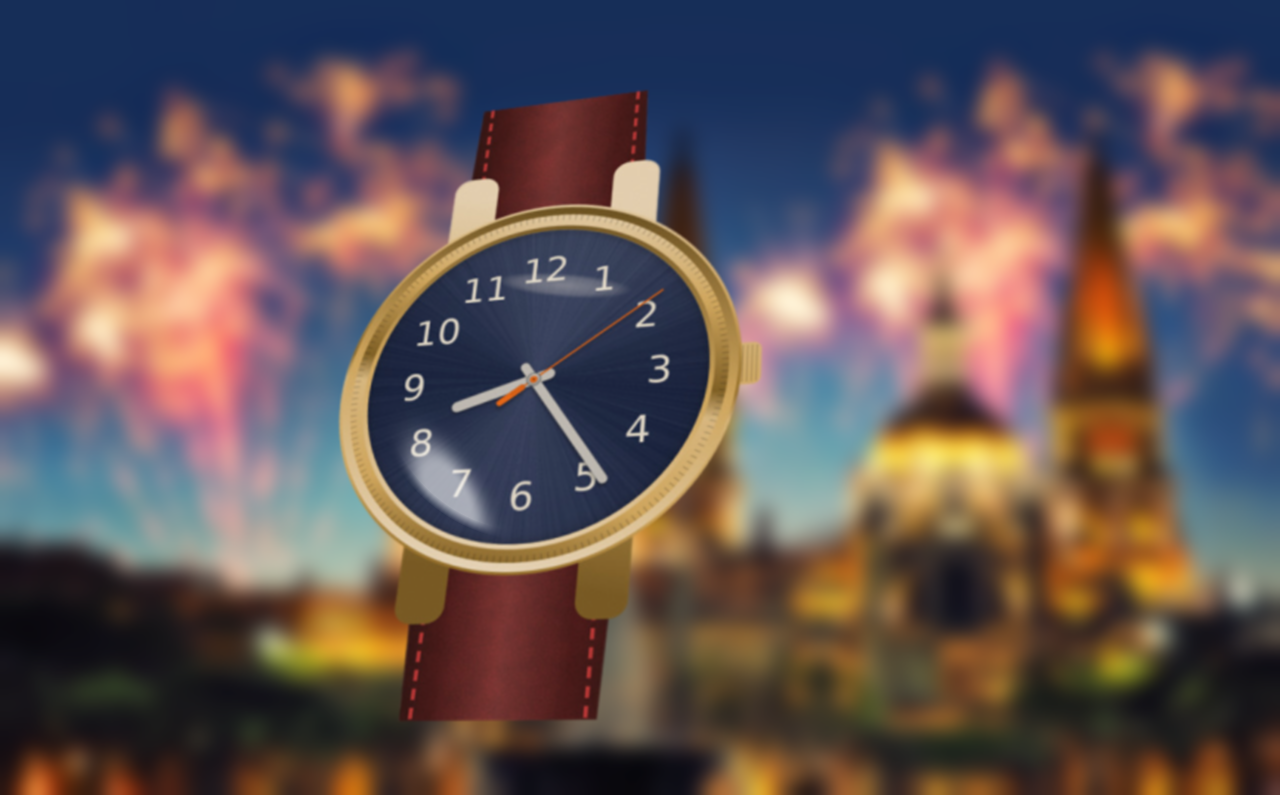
h=8 m=24 s=9
